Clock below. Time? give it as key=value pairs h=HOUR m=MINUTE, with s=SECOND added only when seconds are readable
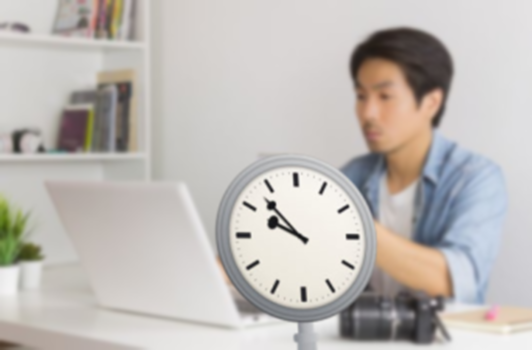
h=9 m=53
